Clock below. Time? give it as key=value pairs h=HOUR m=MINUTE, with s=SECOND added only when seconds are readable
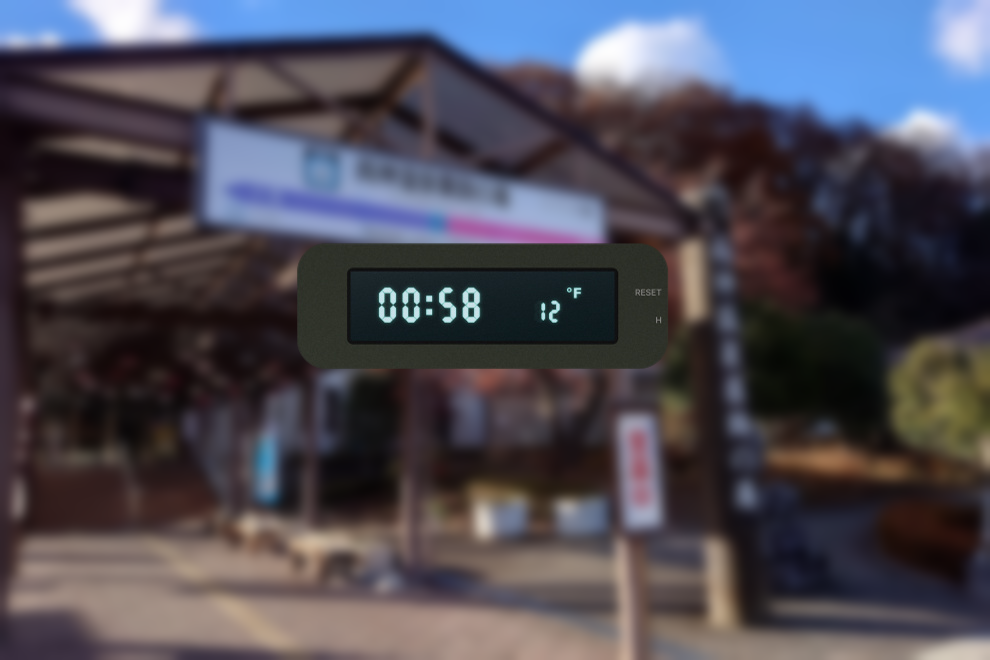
h=0 m=58
